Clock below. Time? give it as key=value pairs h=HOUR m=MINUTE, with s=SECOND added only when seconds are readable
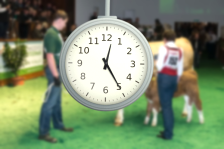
h=12 m=25
